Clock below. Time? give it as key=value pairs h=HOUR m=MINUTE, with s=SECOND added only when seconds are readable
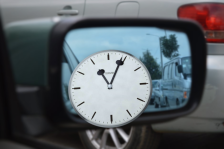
h=11 m=4
